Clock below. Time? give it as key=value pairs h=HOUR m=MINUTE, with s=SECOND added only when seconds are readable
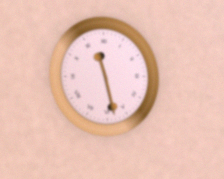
h=11 m=28
